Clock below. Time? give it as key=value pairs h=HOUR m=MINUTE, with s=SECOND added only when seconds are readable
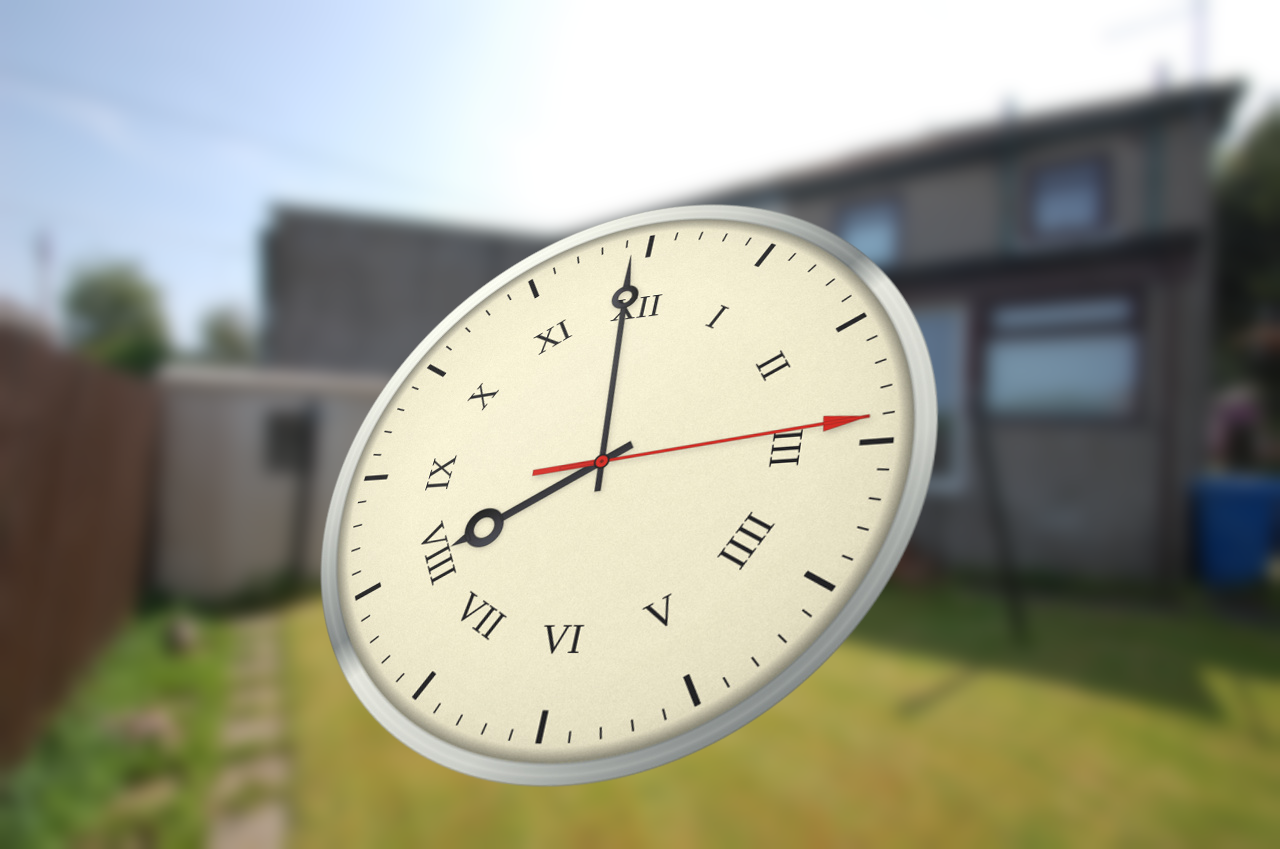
h=7 m=59 s=14
